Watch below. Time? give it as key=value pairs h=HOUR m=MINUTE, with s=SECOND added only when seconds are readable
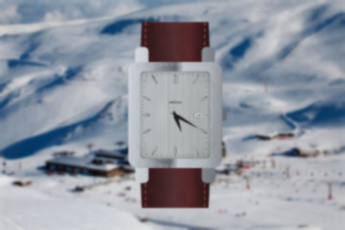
h=5 m=20
